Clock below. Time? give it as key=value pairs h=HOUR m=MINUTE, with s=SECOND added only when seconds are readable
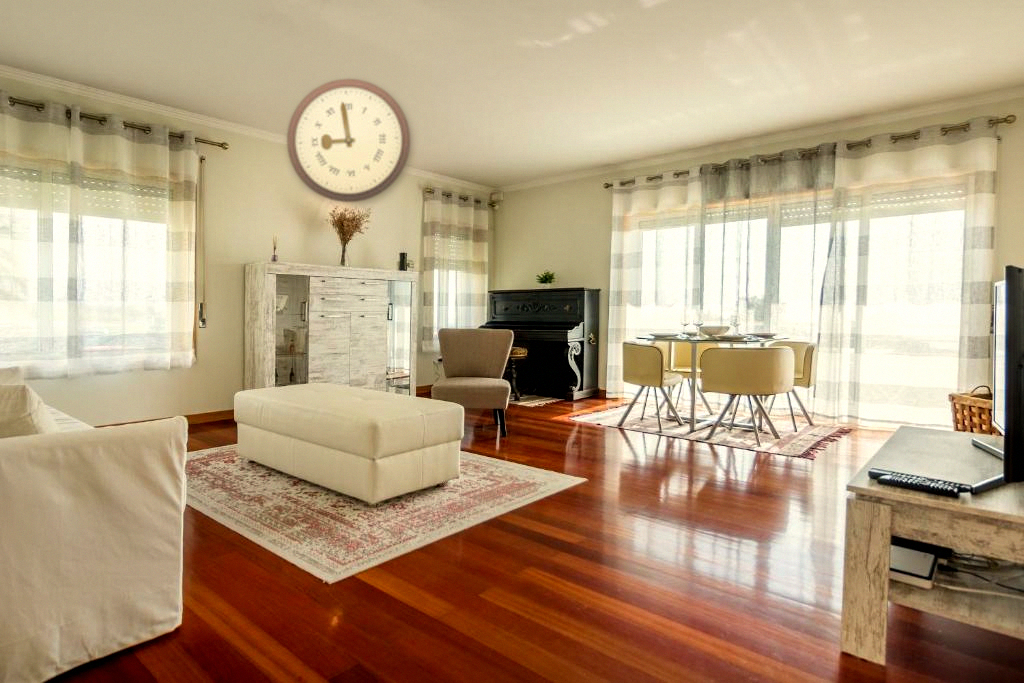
h=8 m=59
